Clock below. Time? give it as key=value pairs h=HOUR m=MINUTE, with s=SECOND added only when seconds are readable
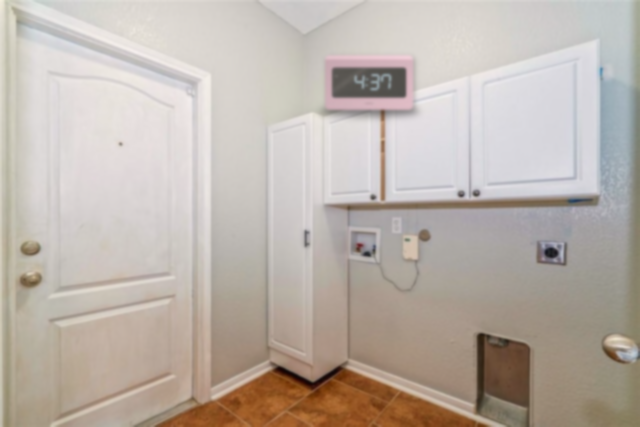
h=4 m=37
